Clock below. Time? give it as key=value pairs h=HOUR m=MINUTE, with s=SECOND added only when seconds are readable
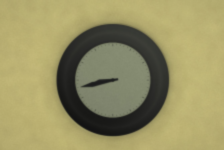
h=8 m=43
